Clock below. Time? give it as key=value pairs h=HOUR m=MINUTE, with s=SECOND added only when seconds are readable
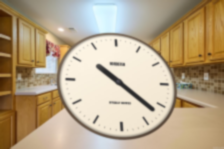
h=10 m=22
